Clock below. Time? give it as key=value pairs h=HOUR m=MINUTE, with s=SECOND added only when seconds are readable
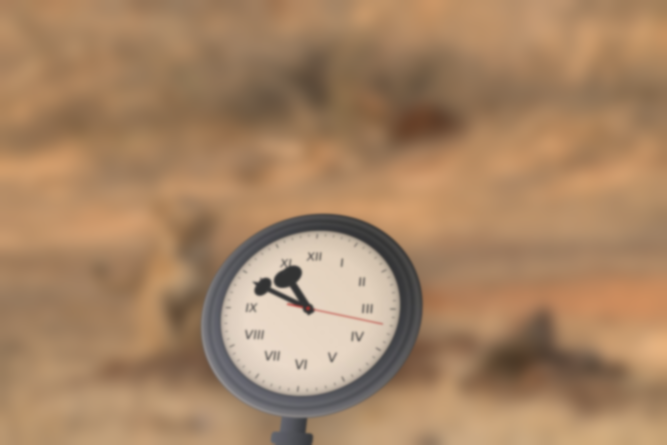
h=10 m=49 s=17
